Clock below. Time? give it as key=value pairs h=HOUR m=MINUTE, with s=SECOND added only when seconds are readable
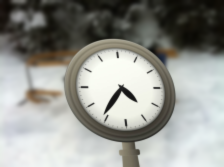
h=4 m=36
